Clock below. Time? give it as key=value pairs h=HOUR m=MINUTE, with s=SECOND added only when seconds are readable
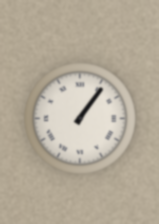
h=1 m=6
